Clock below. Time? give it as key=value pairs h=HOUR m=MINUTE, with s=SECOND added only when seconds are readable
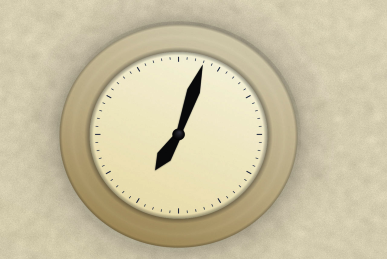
h=7 m=3
